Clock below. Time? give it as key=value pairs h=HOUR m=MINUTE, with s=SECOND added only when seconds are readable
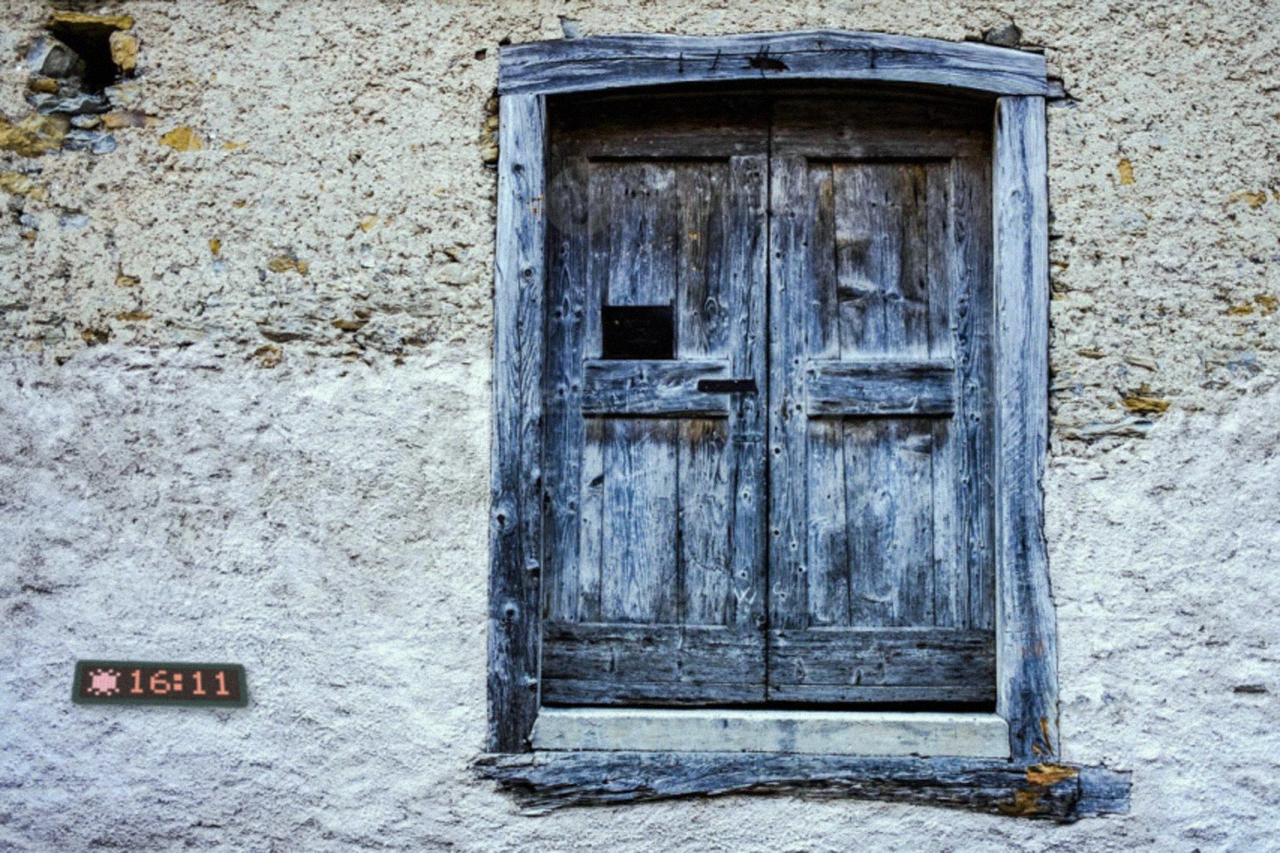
h=16 m=11
